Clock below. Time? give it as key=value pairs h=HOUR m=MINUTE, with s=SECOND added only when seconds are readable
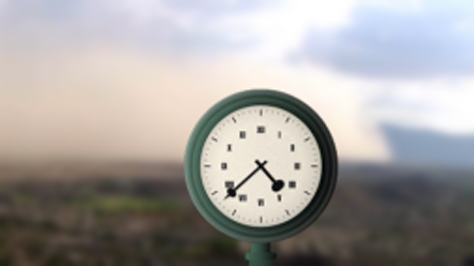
h=4 m=38
